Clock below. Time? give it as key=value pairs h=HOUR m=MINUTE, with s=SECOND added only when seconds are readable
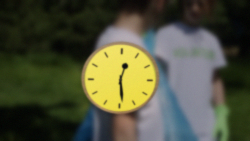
h=12 m=29
